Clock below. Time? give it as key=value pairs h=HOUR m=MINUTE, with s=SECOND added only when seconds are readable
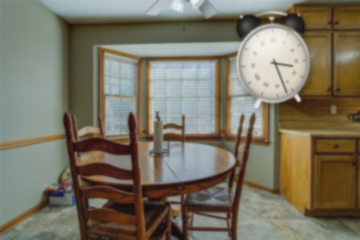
h=3 m=27
